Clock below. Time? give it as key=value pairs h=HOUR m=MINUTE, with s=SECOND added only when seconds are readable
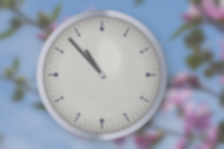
h=10 m=53
